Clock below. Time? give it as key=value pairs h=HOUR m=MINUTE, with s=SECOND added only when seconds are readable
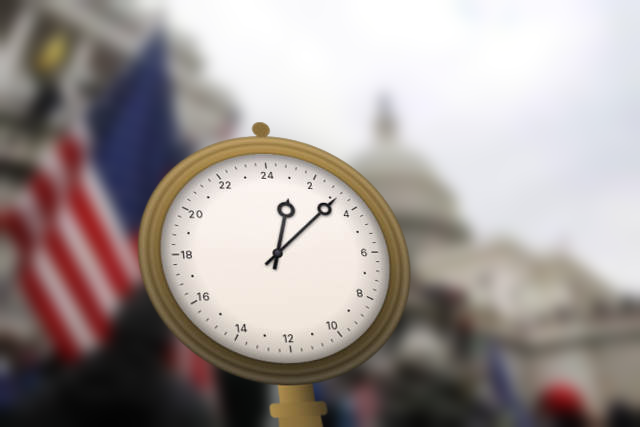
h=1 m=8
